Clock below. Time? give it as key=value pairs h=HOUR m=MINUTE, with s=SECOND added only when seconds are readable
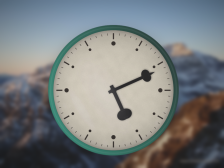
h=5 m=11
